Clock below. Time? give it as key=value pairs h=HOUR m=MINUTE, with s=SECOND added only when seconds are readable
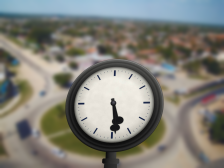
h=5 m=29
